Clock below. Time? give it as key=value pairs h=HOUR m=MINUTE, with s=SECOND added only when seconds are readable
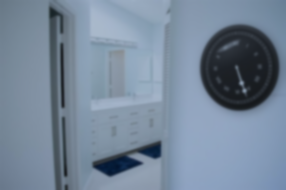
h=5 m=27
